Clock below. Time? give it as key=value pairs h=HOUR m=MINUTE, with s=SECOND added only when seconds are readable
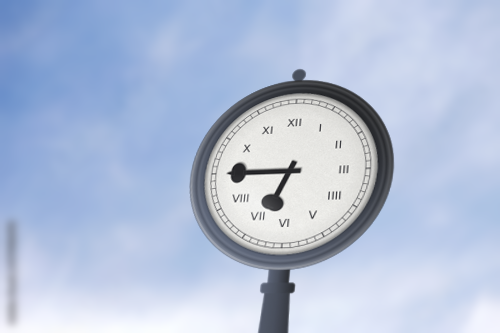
h=6 m=45
